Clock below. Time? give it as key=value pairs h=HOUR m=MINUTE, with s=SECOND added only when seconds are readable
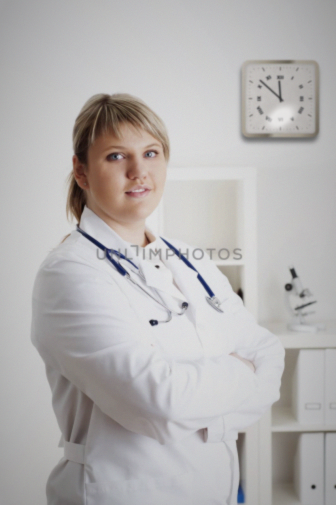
h=11 m=52
